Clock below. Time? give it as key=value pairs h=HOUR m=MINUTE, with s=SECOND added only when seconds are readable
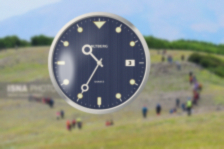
h=10 m=35
